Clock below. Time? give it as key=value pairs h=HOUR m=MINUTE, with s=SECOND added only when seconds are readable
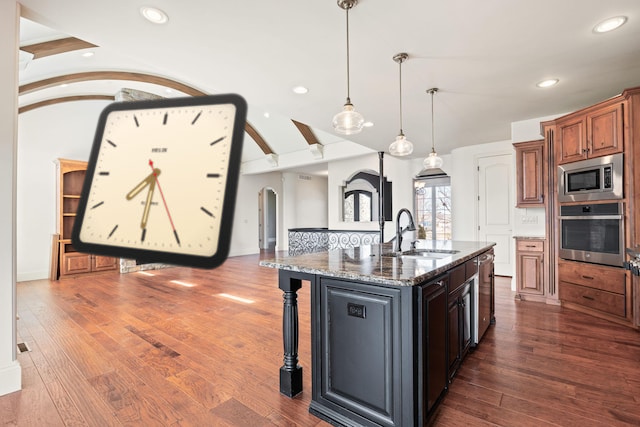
h=7 m=30 s=25
